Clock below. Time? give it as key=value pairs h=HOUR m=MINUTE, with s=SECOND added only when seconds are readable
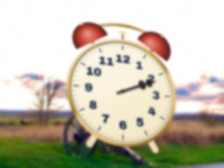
h=2 m=11
